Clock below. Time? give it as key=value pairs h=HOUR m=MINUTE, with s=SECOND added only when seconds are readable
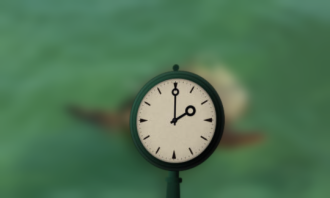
h=2 m=0
